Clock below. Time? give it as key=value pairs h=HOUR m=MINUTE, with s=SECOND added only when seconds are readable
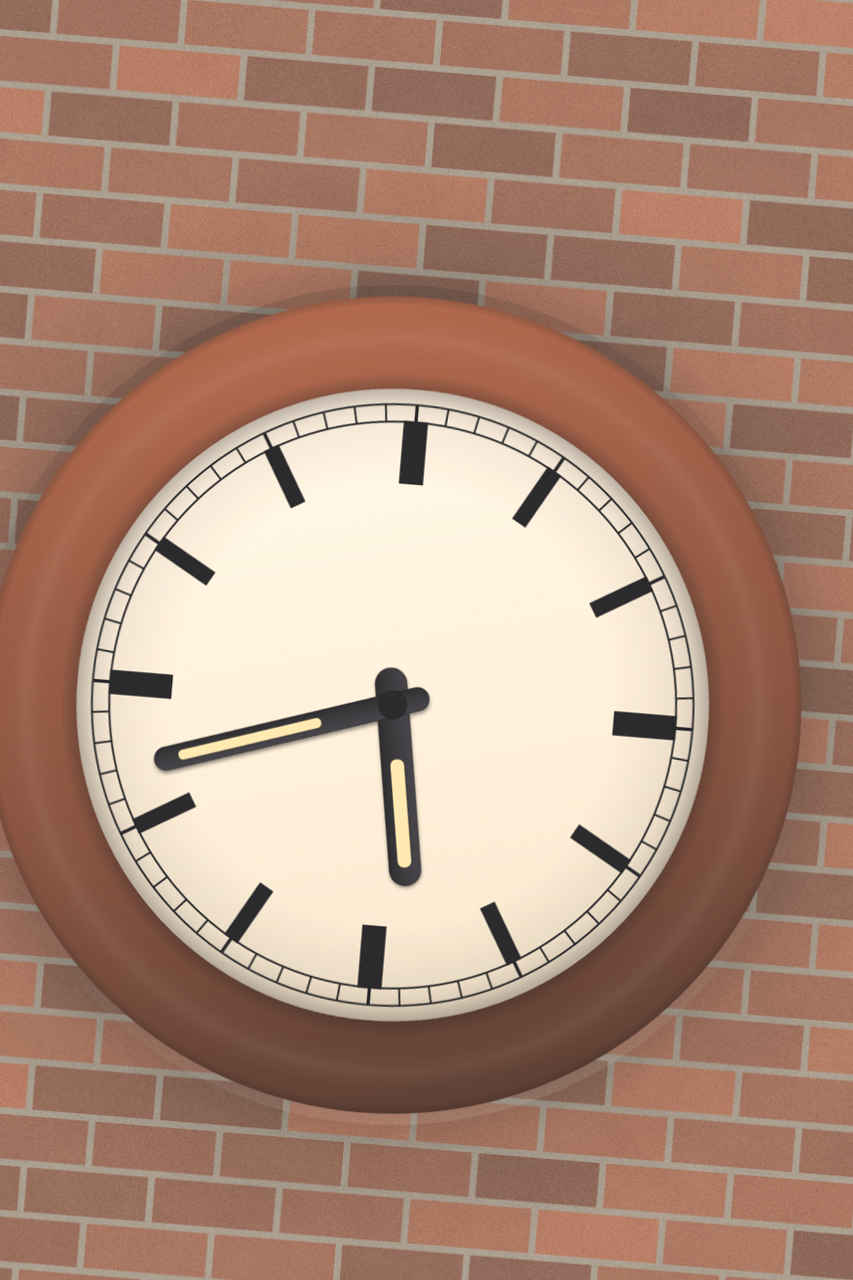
h=5 m=42
